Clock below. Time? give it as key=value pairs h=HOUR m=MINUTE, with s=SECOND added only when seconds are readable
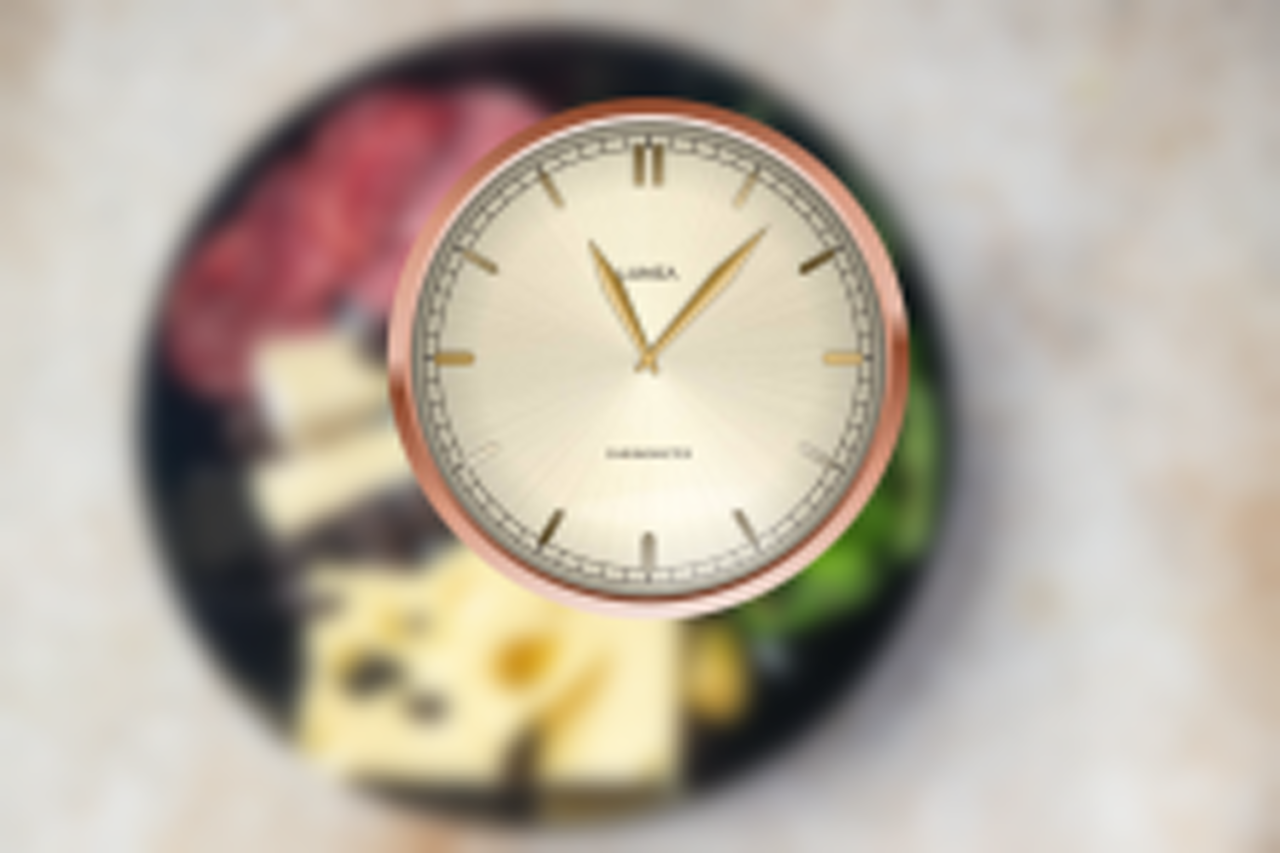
h=11 m=7
